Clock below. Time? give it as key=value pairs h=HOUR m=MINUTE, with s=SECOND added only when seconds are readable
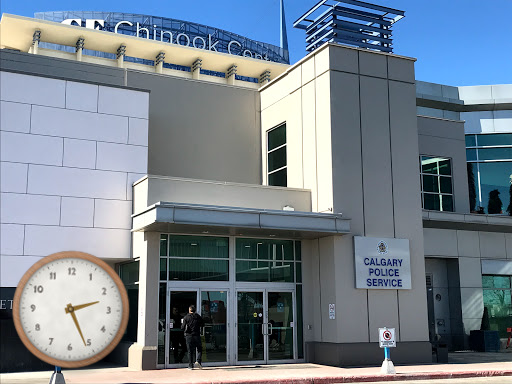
h=2 m=26
